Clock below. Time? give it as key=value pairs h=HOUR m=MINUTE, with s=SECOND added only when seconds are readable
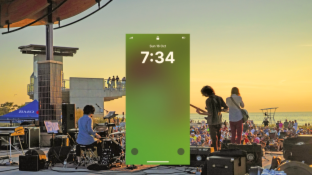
h=7 m=34
